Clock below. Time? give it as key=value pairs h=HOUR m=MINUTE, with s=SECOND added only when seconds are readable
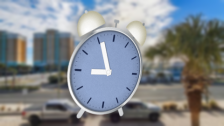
h=8 m=56
